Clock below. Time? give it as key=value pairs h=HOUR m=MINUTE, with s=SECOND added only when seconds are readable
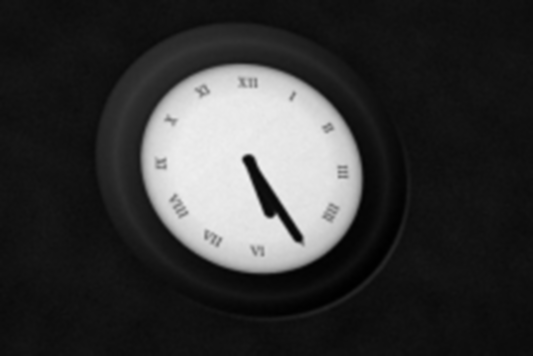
h=5 m=25
